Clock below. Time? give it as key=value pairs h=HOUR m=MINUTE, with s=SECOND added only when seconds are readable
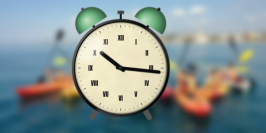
h=10 m=16
